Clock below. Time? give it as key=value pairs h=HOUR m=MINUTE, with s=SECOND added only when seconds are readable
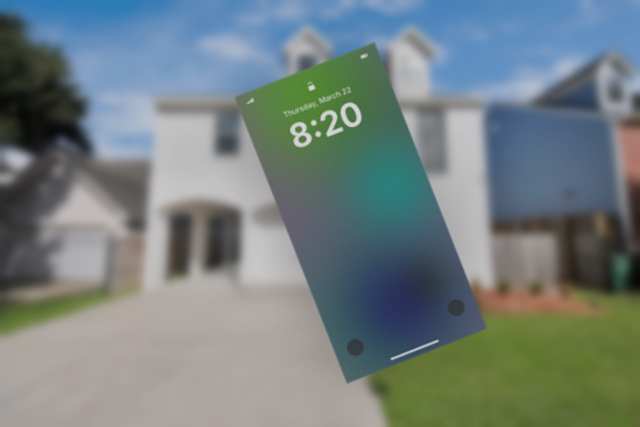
h=8 m=20
